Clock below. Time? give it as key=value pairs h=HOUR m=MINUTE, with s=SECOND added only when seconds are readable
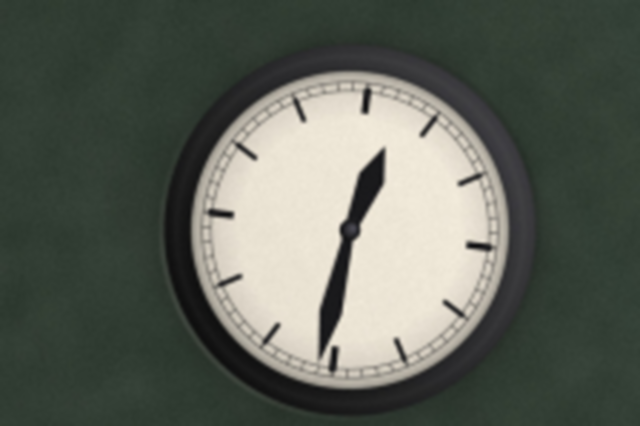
h=12 m=31
